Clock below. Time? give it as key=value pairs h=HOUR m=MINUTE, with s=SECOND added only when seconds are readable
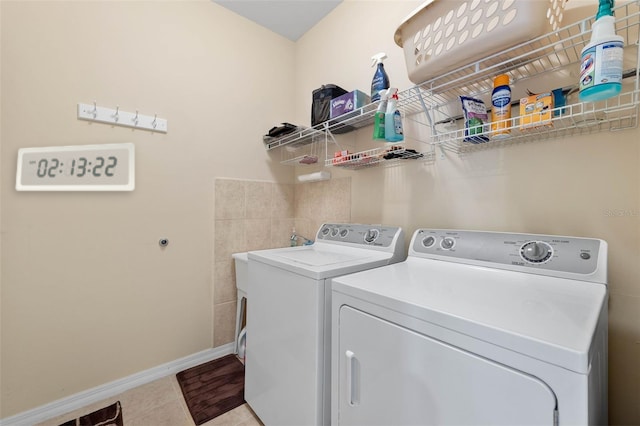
h=2 m=13 s=22
